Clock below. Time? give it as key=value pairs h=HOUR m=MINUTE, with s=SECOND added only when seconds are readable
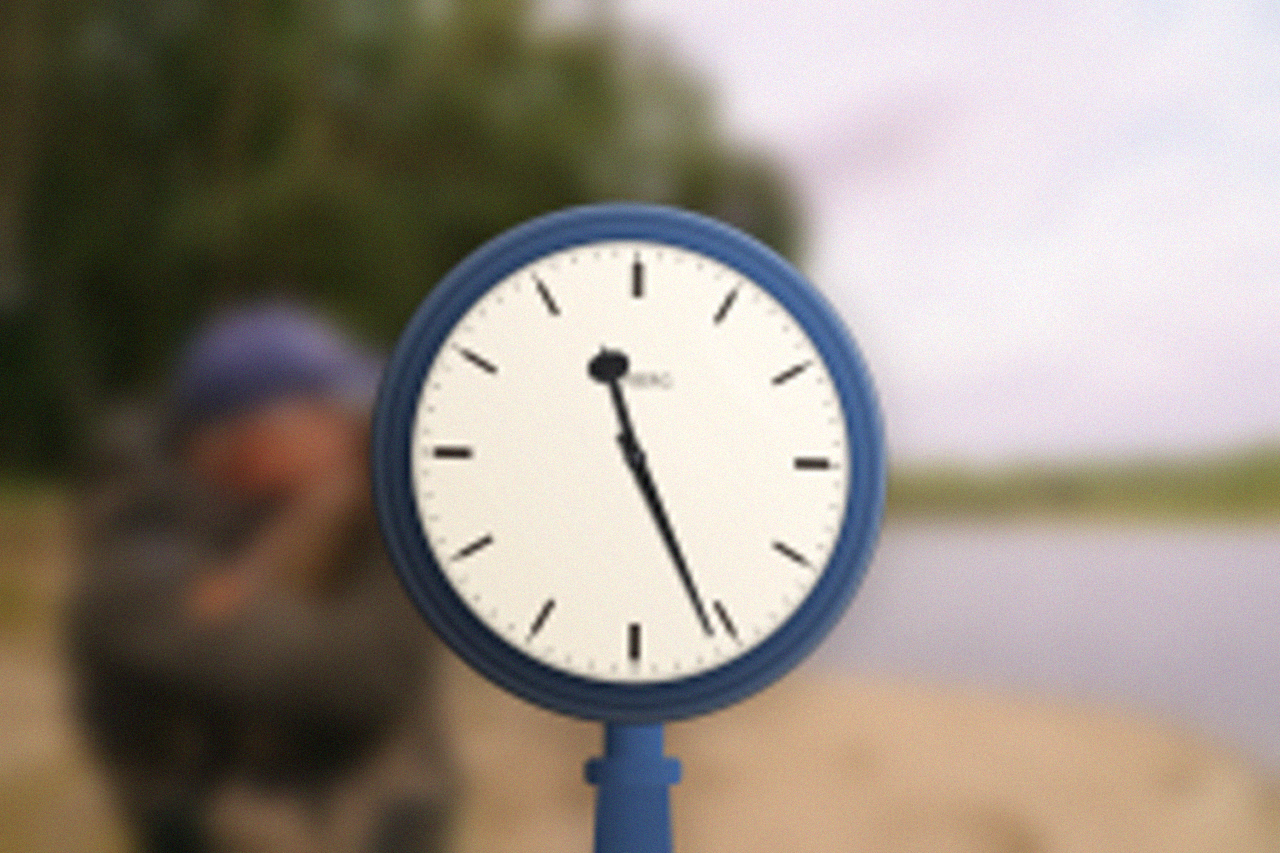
h=11 m=26
